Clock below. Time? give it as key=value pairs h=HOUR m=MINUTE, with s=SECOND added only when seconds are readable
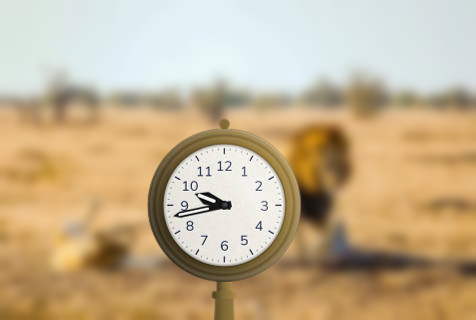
h=9 m=43
